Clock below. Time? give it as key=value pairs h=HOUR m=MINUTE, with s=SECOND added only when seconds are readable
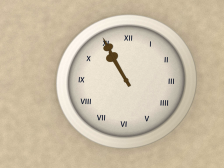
h=10 m=55
